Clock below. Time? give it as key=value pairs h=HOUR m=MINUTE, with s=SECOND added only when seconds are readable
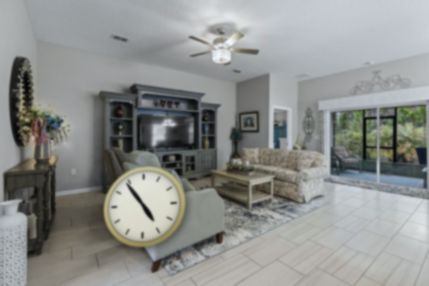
h=4 m=54
